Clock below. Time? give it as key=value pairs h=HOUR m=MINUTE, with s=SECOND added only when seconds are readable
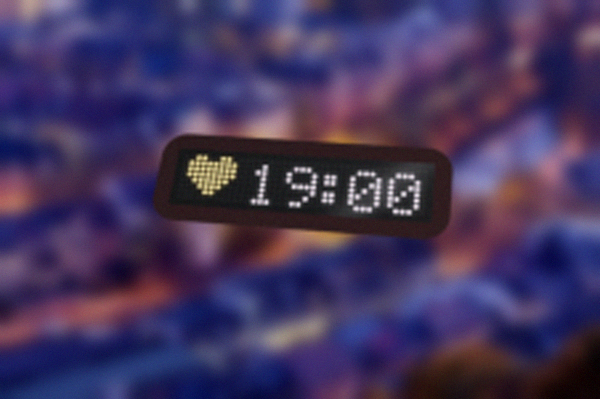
h=19 m=0
